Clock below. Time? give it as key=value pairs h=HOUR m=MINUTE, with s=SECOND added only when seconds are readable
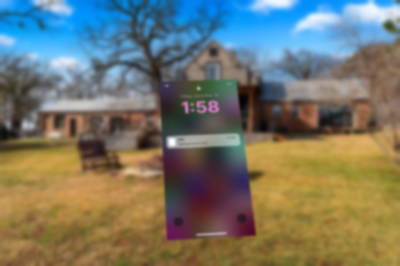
h=1 m=58
